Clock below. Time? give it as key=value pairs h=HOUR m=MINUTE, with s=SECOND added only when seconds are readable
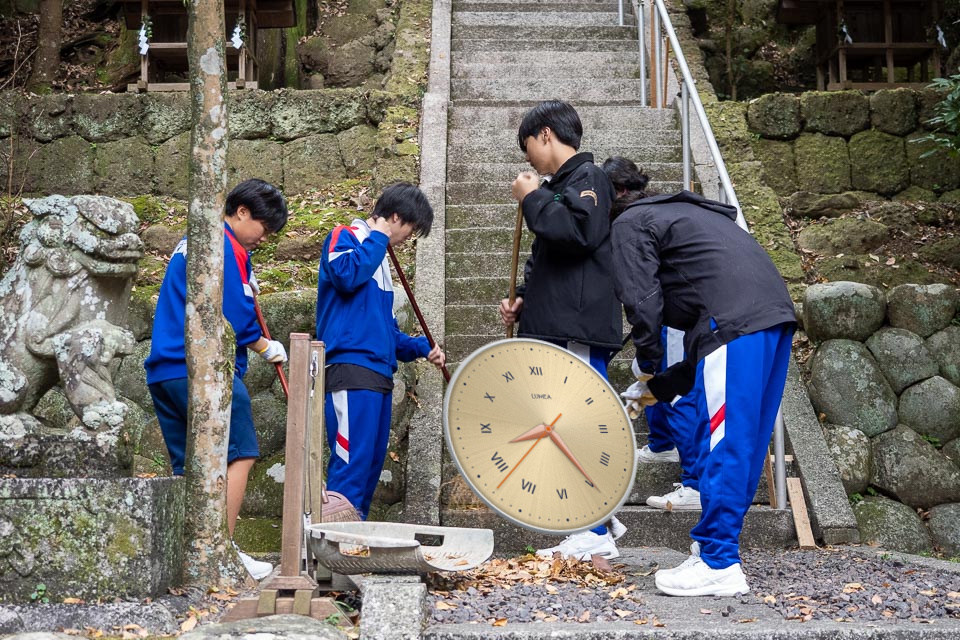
h=8 m=24 s=38
